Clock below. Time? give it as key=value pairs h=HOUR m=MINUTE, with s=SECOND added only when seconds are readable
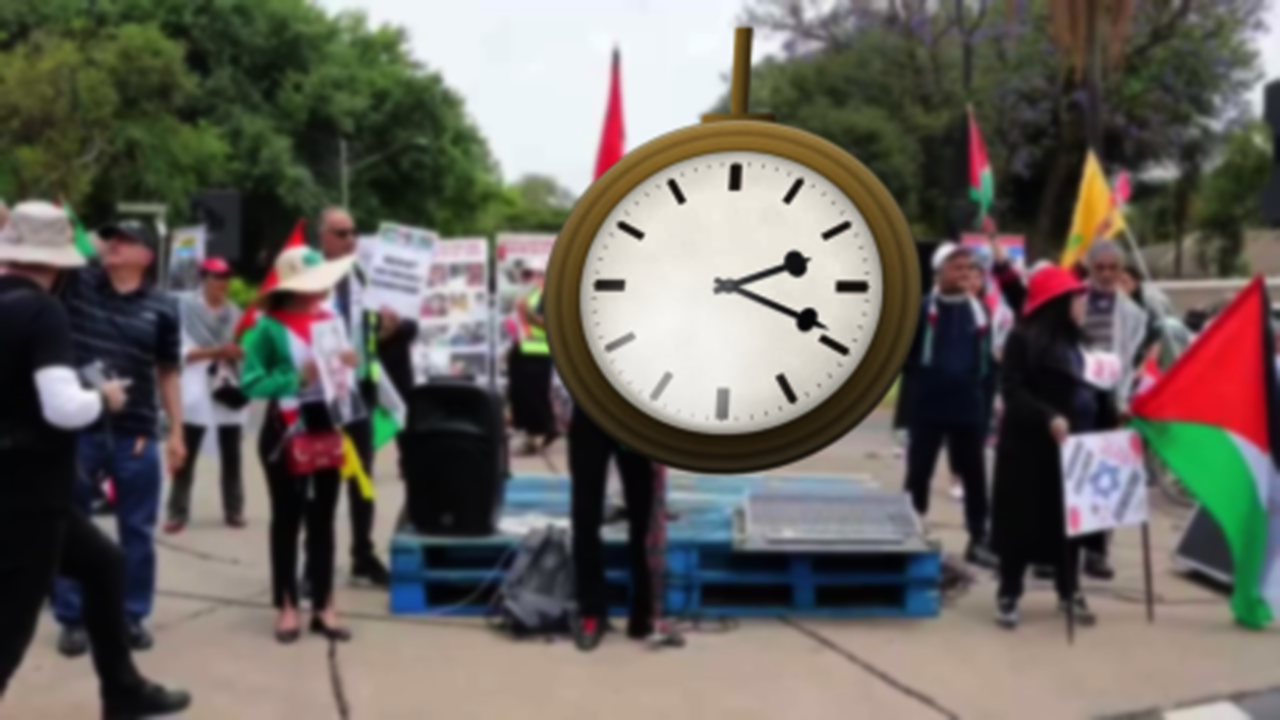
h=2 m=19
